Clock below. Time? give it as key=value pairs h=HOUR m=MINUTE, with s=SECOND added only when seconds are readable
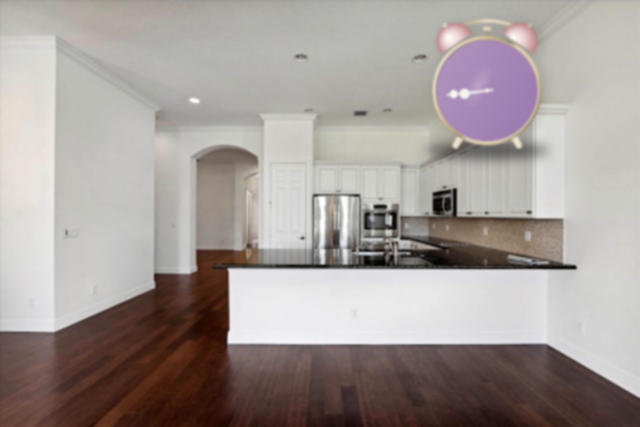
h=8 m=44
